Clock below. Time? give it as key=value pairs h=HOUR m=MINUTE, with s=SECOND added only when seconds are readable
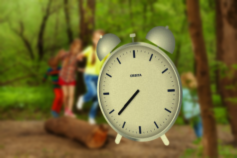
h=7 m=38
